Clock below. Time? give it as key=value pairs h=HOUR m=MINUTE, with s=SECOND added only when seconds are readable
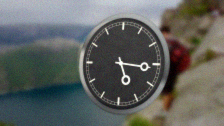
h=5 m=16
